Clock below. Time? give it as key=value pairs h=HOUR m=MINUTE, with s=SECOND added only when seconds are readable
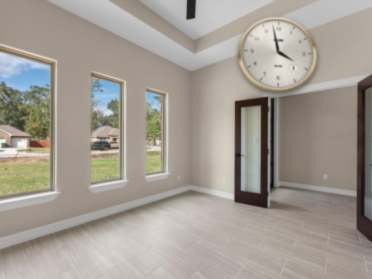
h=3 m=58
